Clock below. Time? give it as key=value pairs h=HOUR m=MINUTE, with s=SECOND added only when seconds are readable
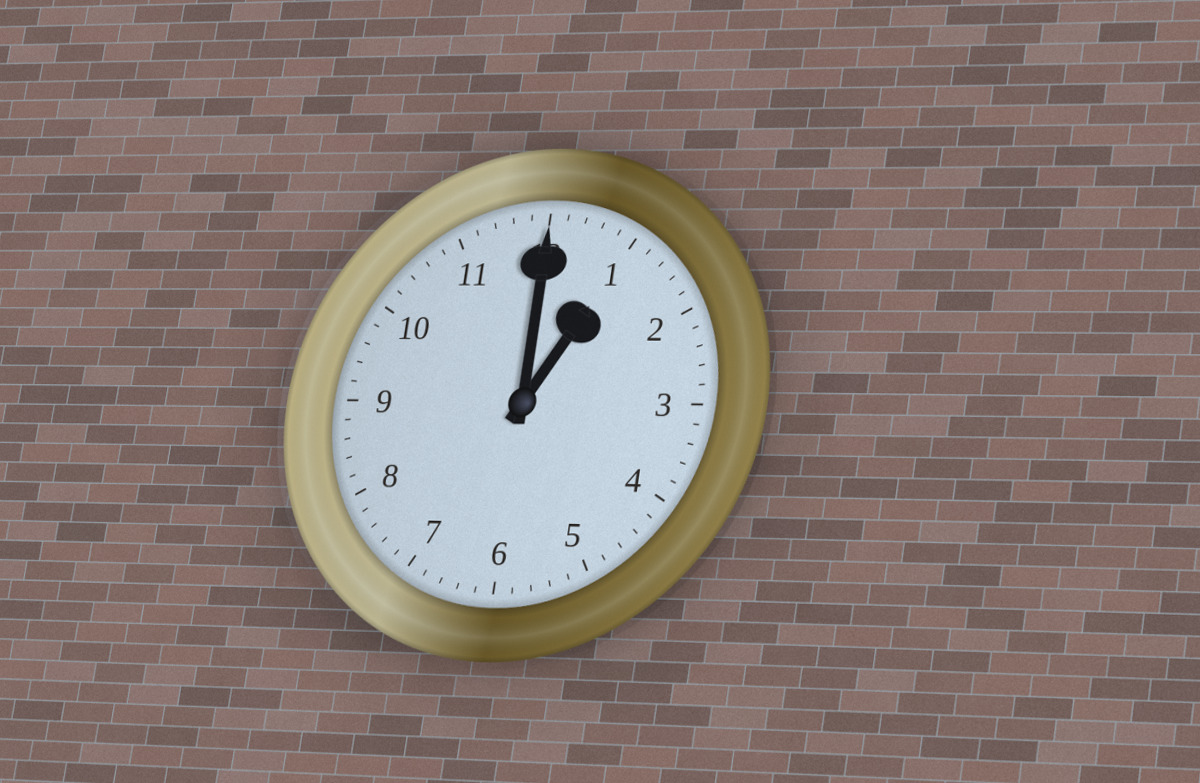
h=1 m=0
